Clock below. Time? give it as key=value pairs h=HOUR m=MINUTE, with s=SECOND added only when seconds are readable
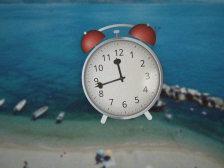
h=11 m=43
